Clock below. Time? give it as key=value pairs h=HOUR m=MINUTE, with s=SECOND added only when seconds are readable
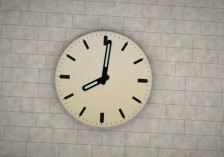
h=8 m=1
